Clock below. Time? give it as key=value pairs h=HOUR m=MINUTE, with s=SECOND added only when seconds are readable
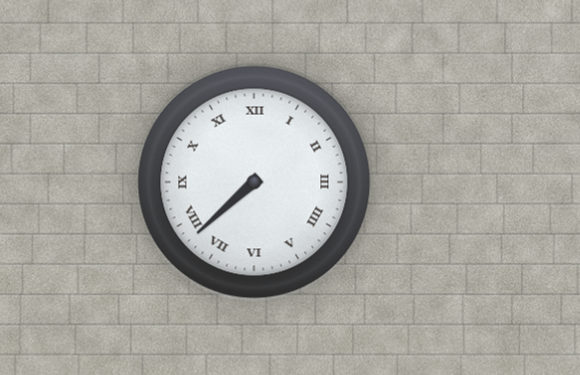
h=7 m=38
